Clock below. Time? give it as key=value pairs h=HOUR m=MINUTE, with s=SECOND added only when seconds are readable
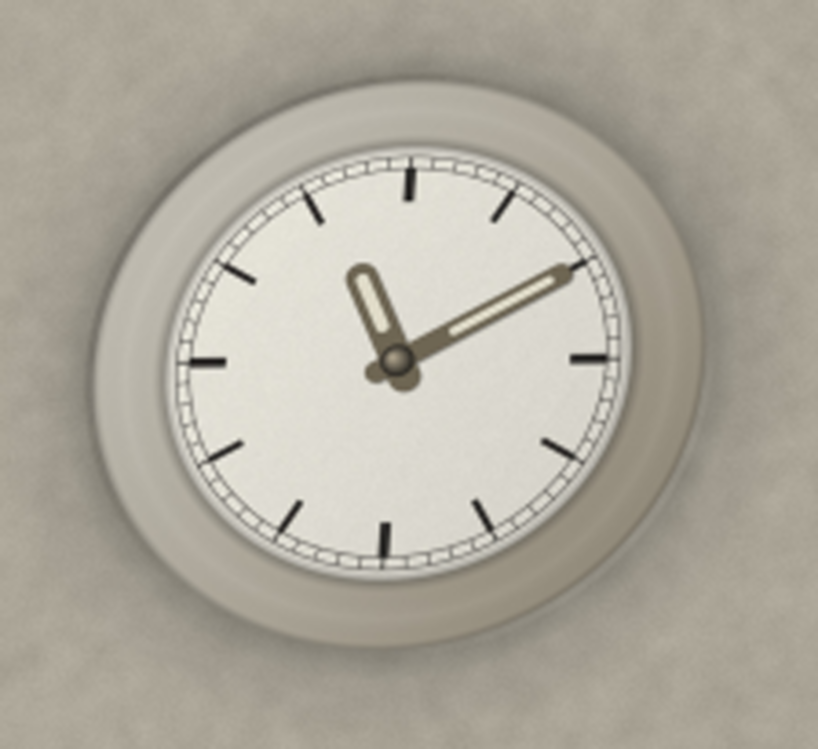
h=11 m=10
